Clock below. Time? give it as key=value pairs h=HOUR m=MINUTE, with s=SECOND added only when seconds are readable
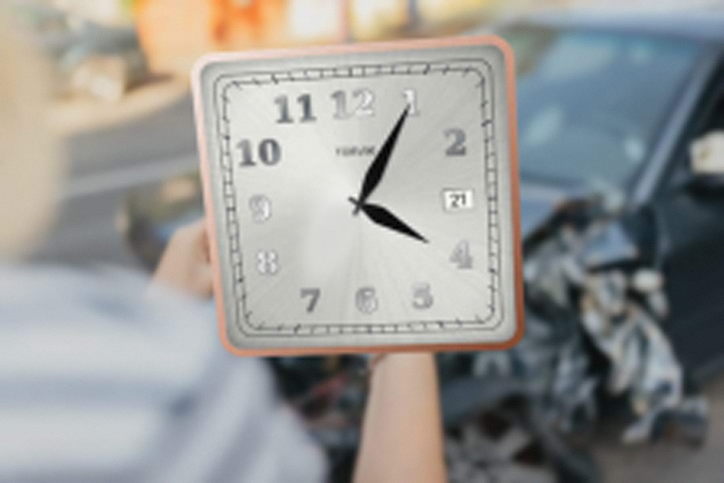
h=4 m=5
